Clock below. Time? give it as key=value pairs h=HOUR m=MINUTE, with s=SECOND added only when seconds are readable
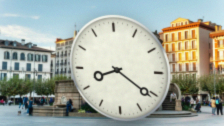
h=8 m=21
